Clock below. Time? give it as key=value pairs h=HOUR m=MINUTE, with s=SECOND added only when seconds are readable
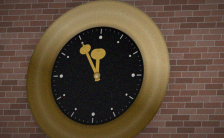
h=11 m=55
